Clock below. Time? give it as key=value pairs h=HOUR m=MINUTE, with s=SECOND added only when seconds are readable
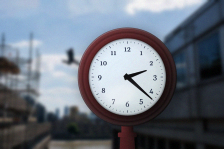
h=2 m=22
